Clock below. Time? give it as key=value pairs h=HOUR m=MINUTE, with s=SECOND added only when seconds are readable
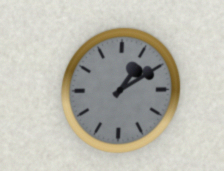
h=1 m=10
